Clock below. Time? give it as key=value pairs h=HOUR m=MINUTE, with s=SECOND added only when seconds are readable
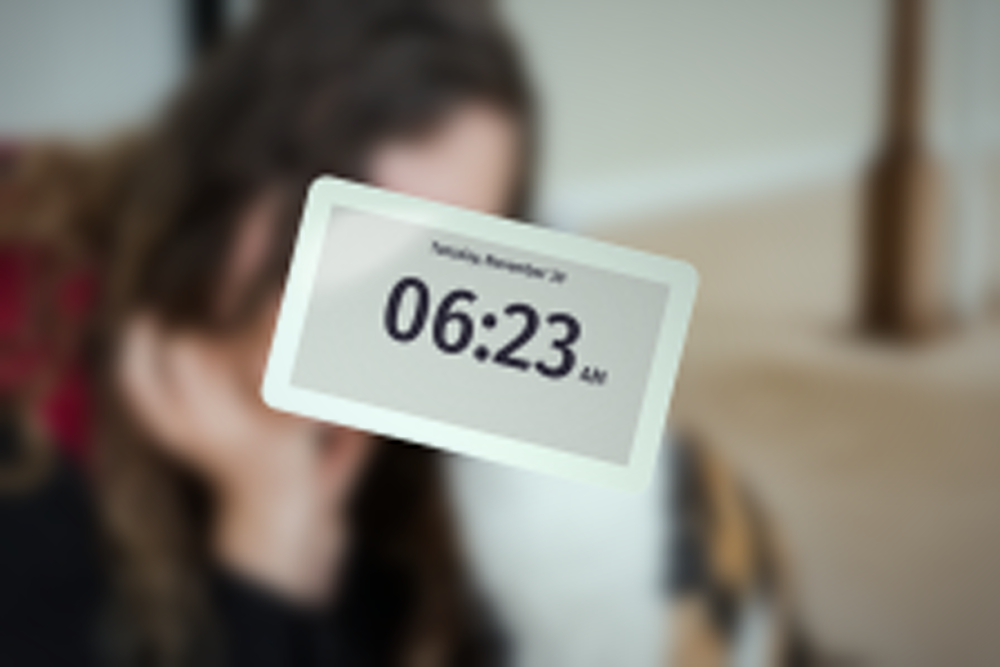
h=6 m=23
